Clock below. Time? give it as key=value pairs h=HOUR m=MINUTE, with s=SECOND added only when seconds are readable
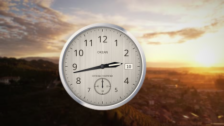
h=2 m=43
